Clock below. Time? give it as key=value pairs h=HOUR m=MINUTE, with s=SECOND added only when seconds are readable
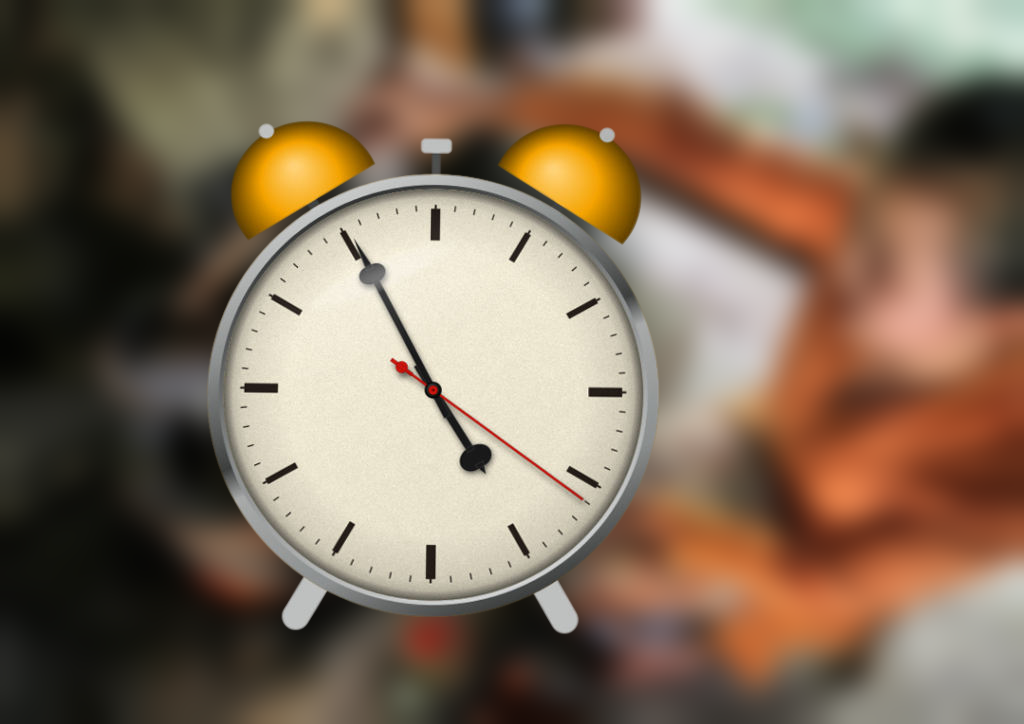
h=4 m=55 s=21
